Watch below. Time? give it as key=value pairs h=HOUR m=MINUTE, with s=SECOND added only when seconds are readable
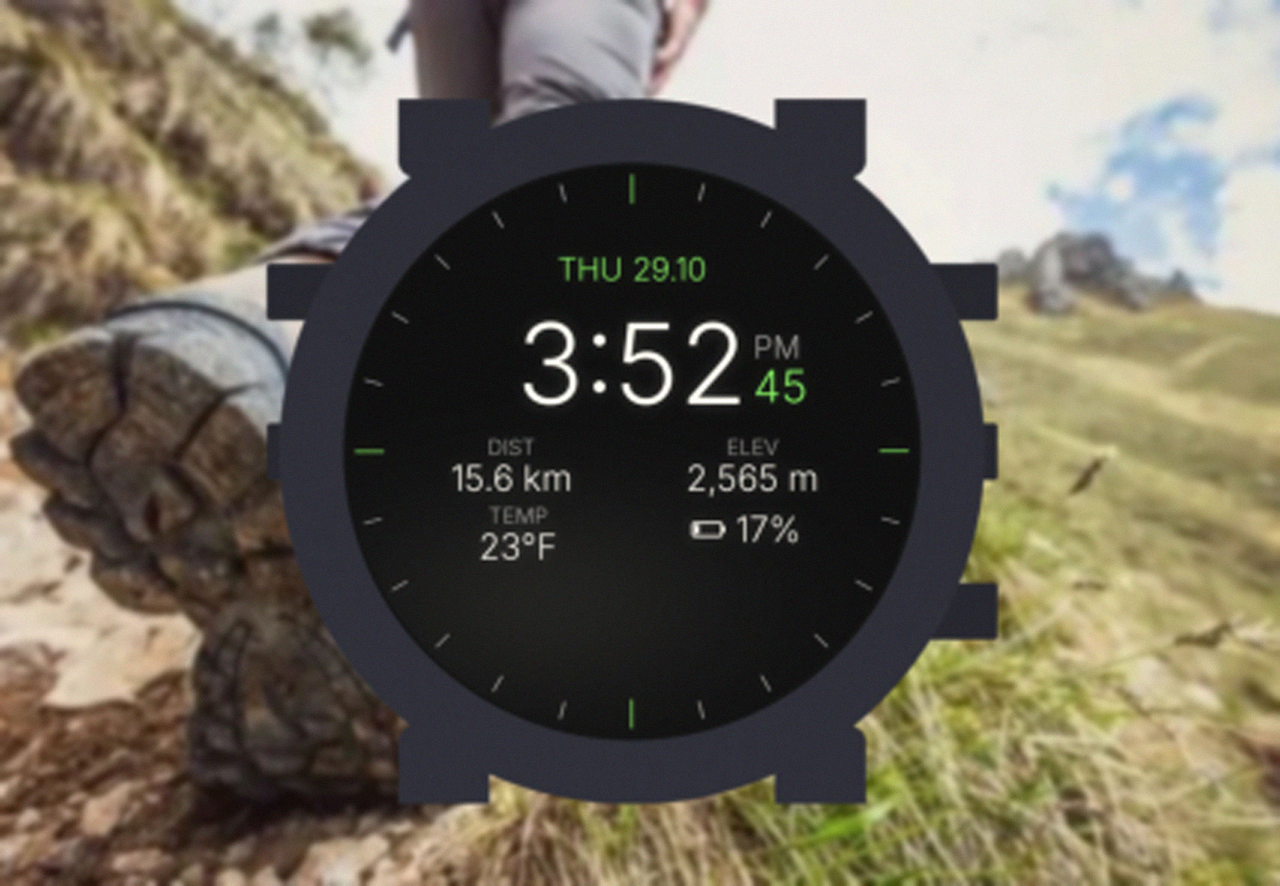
h=3 m=52 s=45
